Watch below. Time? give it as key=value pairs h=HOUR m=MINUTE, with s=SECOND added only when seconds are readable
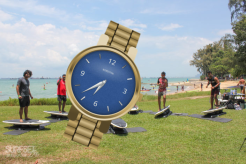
h=6 m=37
